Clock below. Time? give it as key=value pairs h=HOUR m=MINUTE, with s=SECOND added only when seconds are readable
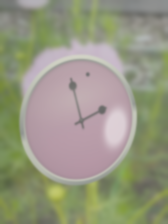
h=1 m=56
